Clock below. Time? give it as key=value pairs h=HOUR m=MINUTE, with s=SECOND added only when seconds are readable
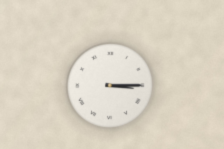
h=3 m=15
